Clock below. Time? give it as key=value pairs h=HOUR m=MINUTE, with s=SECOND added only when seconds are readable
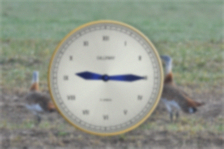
h=9 m=15
